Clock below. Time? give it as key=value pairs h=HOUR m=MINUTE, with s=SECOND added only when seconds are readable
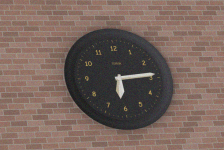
h=6 m=14
